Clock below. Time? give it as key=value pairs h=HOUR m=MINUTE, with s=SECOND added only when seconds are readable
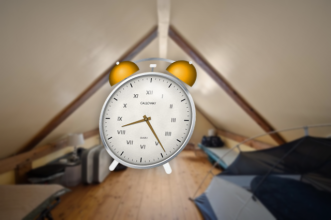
h=8 m=24
